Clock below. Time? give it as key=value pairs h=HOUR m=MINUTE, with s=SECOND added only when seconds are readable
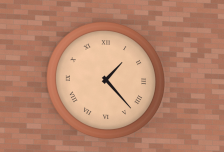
h=1 m=23
